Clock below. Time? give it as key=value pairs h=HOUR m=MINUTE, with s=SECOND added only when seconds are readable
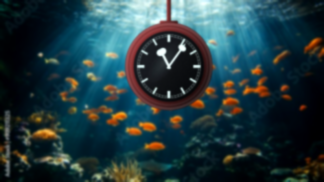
h=11 m=6
